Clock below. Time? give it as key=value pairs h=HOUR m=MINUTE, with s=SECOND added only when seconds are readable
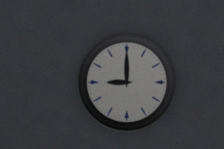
h=9 m=0
